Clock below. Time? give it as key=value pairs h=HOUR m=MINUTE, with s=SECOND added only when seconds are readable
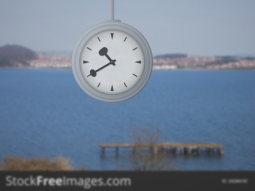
h=10 m=40
